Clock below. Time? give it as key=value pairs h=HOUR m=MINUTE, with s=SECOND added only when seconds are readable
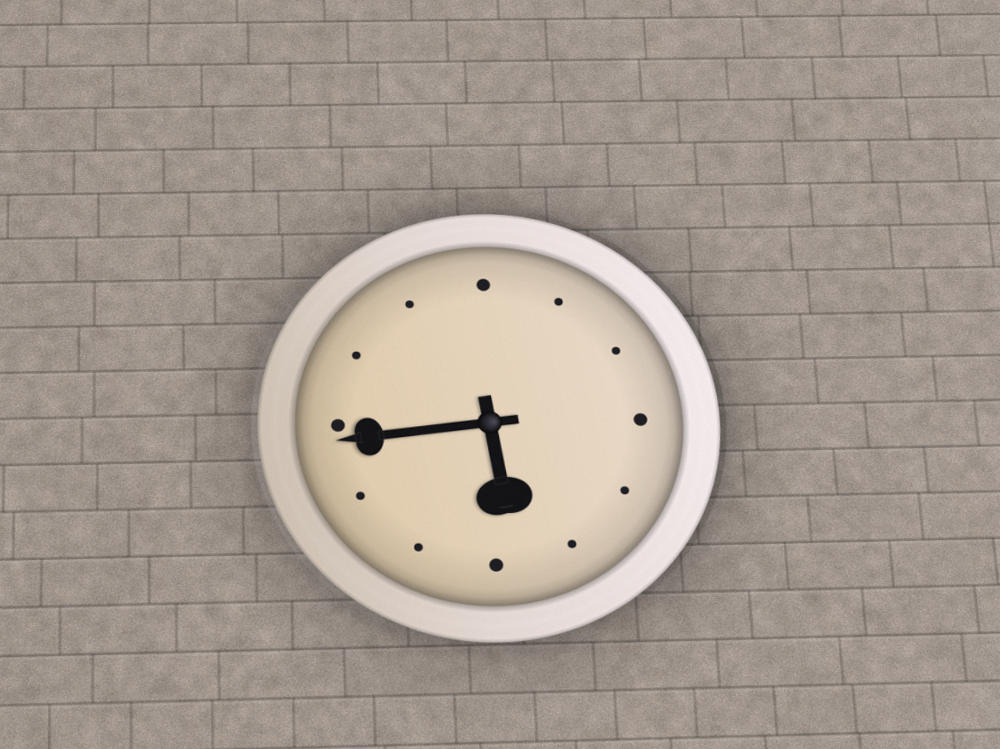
h=5 m=44
